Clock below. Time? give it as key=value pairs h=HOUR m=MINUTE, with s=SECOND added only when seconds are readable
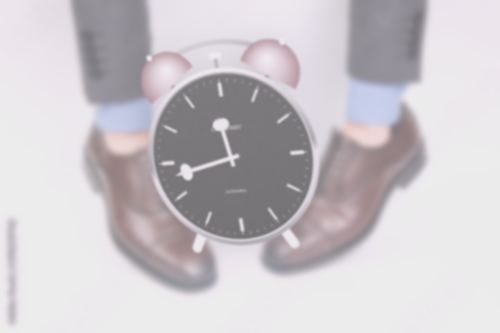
h=11 m=43
